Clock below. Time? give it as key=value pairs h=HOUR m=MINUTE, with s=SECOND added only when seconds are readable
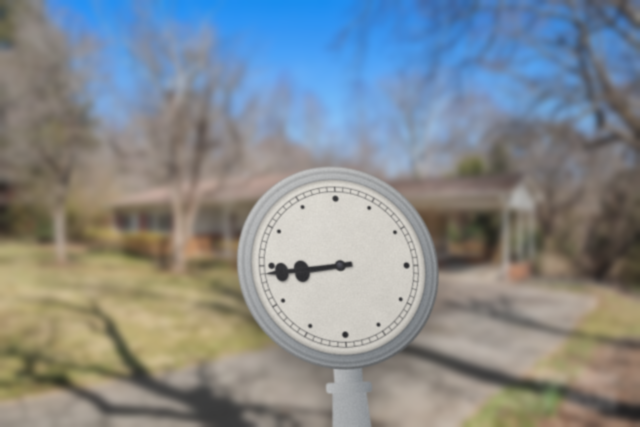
h=8 m=44
